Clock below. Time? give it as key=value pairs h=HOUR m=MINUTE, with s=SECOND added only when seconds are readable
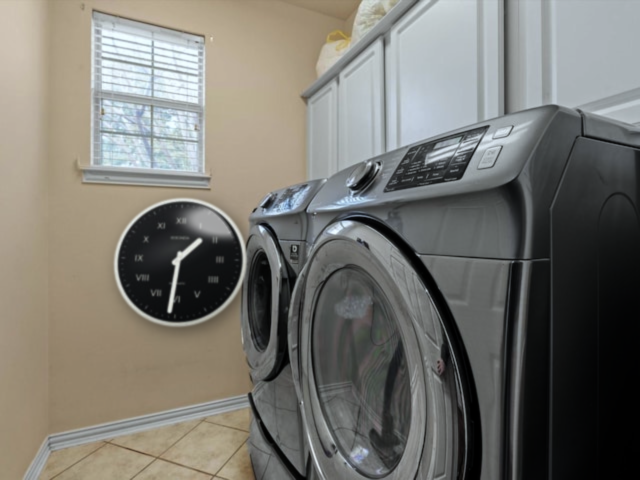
h=1 m=31
